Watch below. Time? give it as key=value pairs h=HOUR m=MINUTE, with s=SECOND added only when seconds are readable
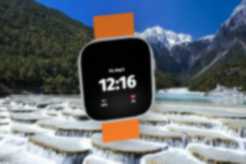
h=12 m=16
